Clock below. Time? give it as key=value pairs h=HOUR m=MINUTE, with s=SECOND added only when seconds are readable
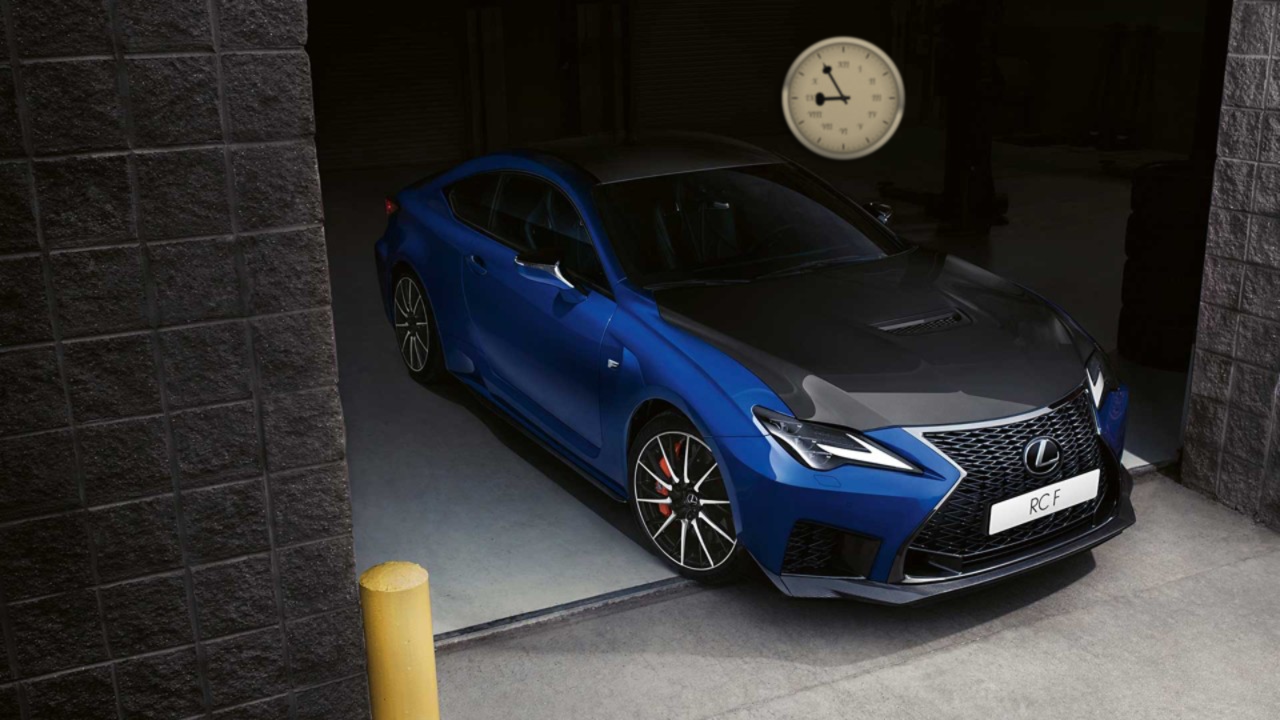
h=8 m=55
